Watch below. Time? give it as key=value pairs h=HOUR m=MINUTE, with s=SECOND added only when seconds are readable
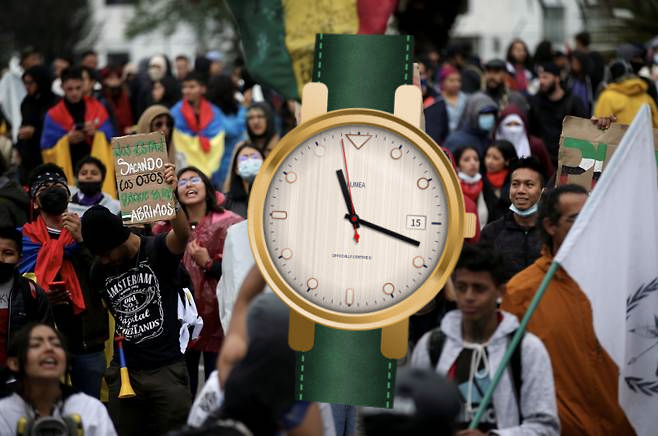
h=11 m=17 s=58
